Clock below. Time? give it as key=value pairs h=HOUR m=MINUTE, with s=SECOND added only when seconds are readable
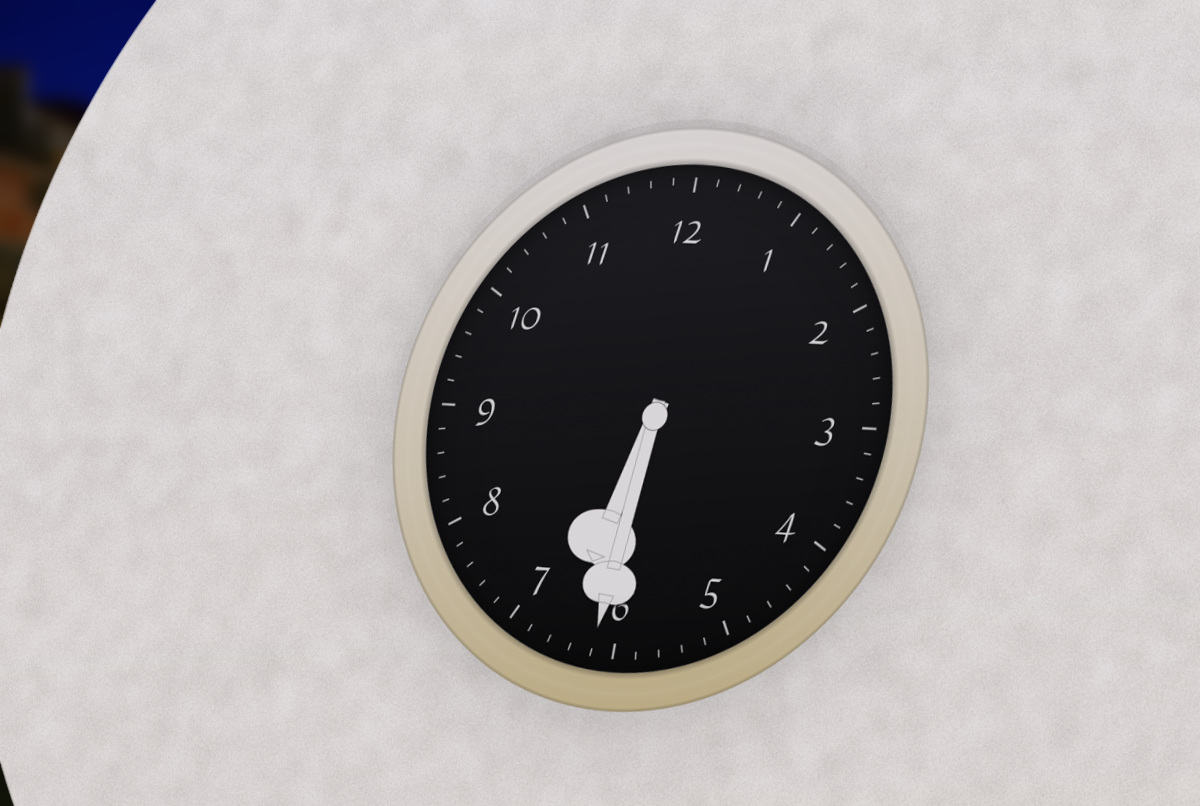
h=6 m=31
